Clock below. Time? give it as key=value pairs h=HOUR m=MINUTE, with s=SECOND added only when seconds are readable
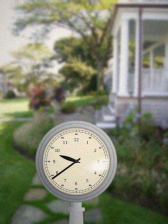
h=9 m=39
